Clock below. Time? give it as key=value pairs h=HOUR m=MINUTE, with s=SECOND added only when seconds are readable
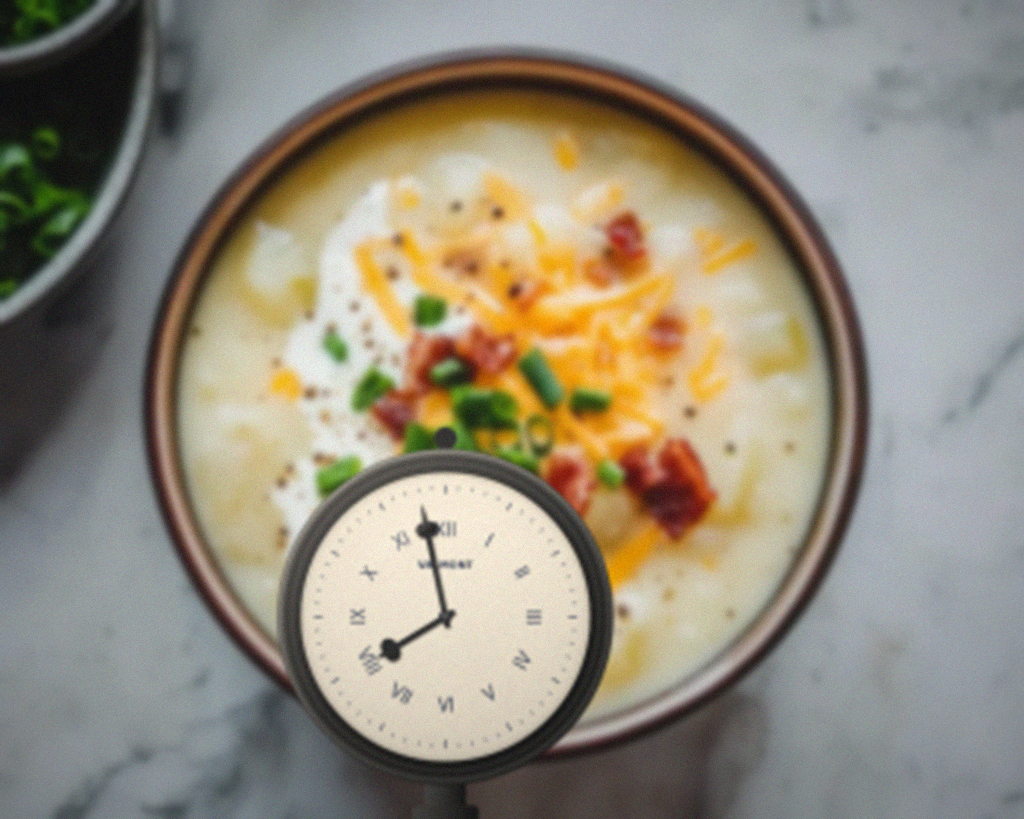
h=7 m=58
